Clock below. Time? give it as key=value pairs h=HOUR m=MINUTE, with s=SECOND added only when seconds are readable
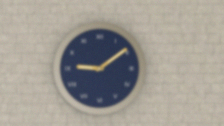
h=9 m=9
